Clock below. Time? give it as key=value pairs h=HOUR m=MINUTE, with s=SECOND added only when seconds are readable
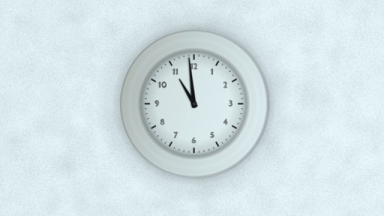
h=10 m=59
